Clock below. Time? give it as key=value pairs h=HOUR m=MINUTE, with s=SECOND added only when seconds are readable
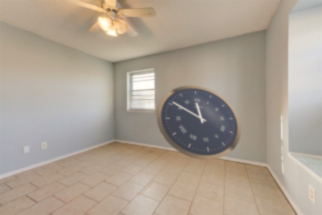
h=11 m=51
